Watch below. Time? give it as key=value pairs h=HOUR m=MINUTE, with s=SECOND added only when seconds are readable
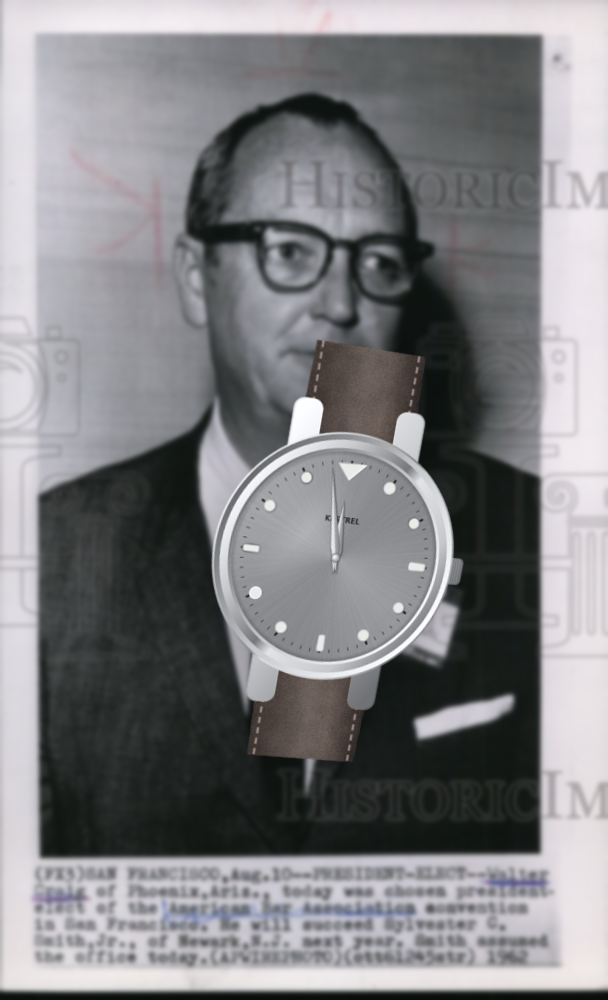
h=11 m=58
